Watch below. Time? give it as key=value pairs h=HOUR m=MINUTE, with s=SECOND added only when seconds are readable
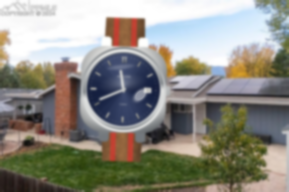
h=11 m=41
